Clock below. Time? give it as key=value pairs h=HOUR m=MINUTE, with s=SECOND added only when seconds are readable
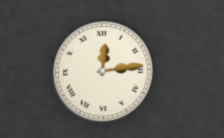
h=12 m=14
